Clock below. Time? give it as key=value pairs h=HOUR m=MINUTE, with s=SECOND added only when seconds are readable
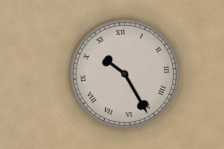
h=10 m=26
